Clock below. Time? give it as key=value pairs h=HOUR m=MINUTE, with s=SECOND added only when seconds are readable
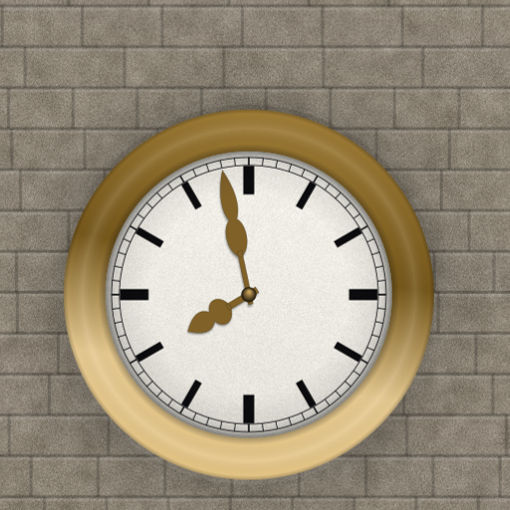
h=7 m=58
